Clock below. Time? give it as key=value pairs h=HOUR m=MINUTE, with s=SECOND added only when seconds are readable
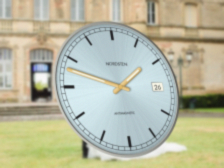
h=1 m=48
